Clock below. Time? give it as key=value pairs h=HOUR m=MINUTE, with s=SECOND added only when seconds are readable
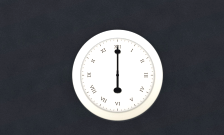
h=6 m=0
